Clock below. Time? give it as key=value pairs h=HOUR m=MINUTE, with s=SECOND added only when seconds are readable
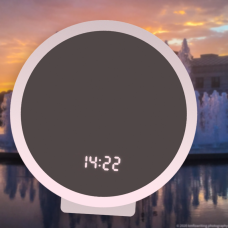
h=14 m=22
